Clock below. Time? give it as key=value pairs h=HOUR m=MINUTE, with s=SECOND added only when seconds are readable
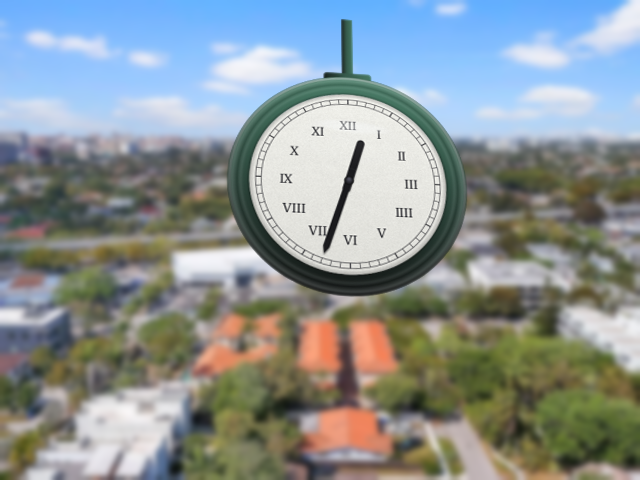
h=12 m=33
